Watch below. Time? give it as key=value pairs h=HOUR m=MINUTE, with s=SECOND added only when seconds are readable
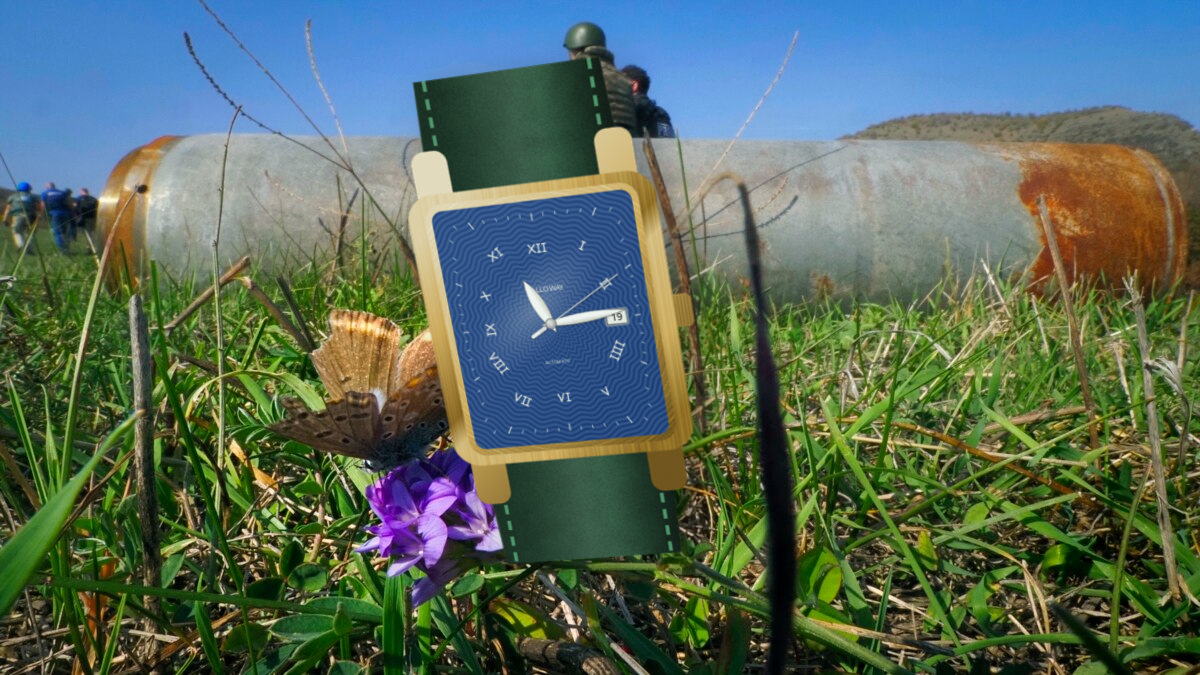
h=11 m=14 s=10
